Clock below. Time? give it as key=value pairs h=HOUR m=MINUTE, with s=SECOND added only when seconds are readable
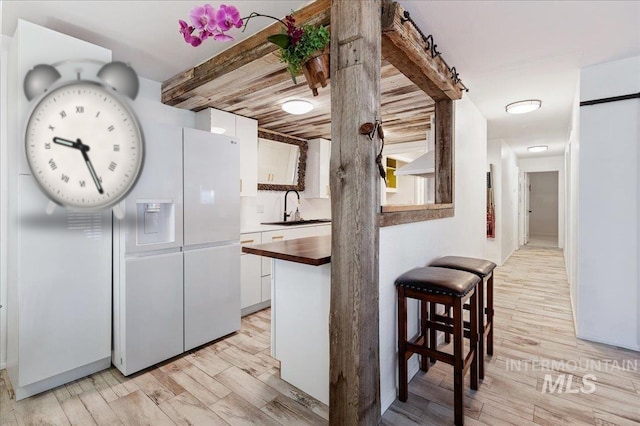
h=9 m=26
